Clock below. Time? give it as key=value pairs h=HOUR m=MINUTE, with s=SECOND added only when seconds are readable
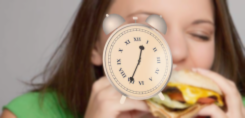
h=12 m=35
